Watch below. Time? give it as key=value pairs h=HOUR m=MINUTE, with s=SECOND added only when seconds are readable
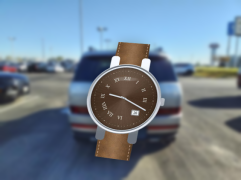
h=9 m=19
